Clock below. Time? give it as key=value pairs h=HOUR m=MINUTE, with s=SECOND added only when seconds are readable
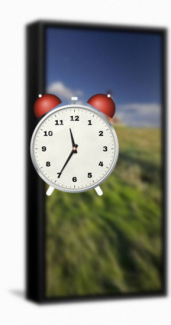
h=11 m=35
